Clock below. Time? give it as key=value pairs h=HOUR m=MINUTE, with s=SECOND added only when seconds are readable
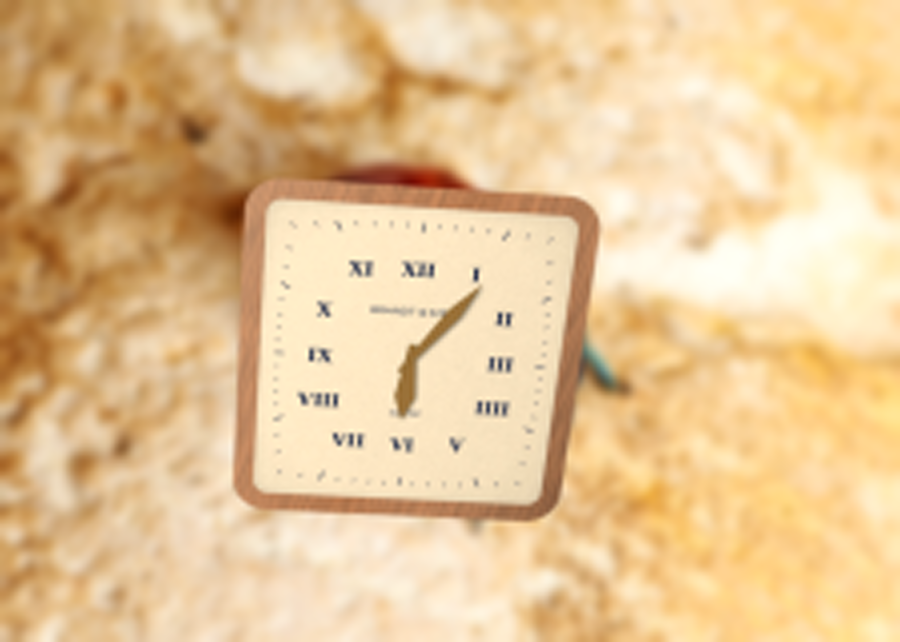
h=6 m=6
